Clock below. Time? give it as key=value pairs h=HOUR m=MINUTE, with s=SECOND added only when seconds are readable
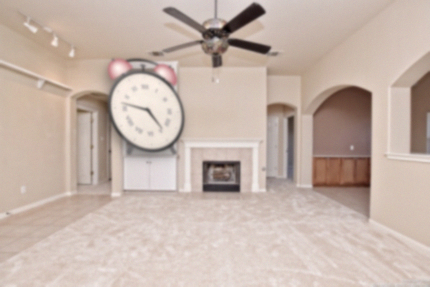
h=4 m=47
